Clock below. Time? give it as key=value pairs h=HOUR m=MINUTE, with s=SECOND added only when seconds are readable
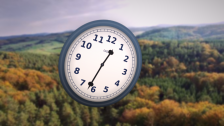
h=12 m=32
